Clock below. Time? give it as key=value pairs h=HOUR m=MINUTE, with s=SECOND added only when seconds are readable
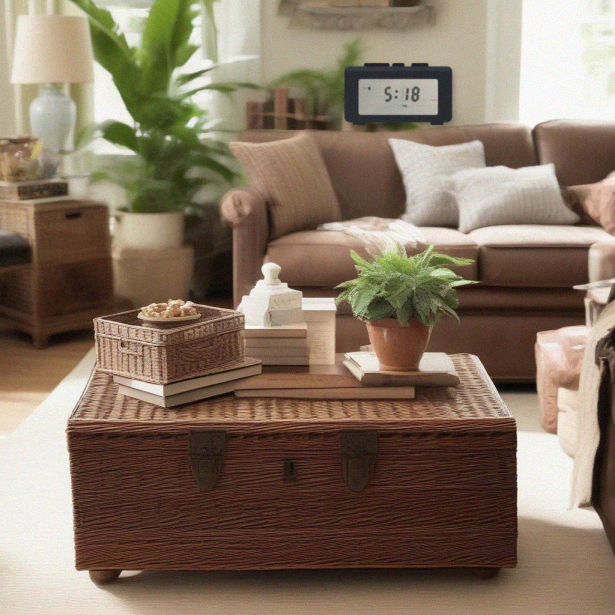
h=5 m=18
